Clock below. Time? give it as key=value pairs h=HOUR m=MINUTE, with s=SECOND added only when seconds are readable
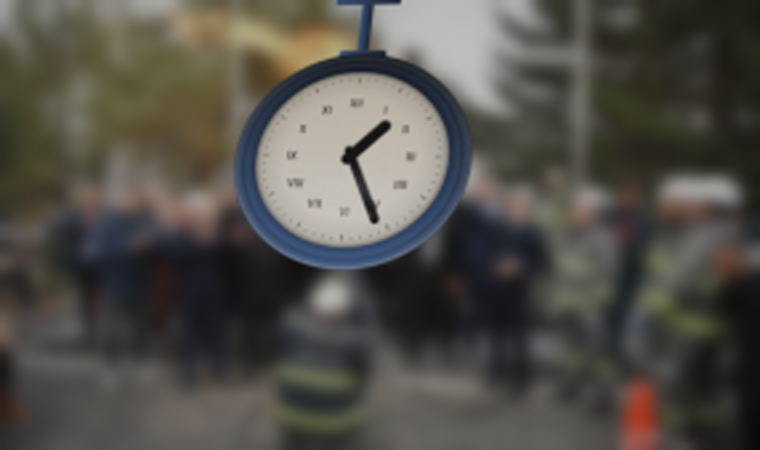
h=1 m=26
